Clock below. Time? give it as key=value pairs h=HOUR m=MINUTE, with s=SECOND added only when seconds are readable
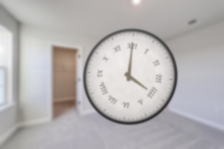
h=4 m=0
